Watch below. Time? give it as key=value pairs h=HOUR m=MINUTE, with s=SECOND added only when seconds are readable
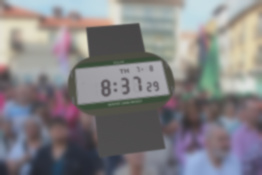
h=8 m=37 s=29
